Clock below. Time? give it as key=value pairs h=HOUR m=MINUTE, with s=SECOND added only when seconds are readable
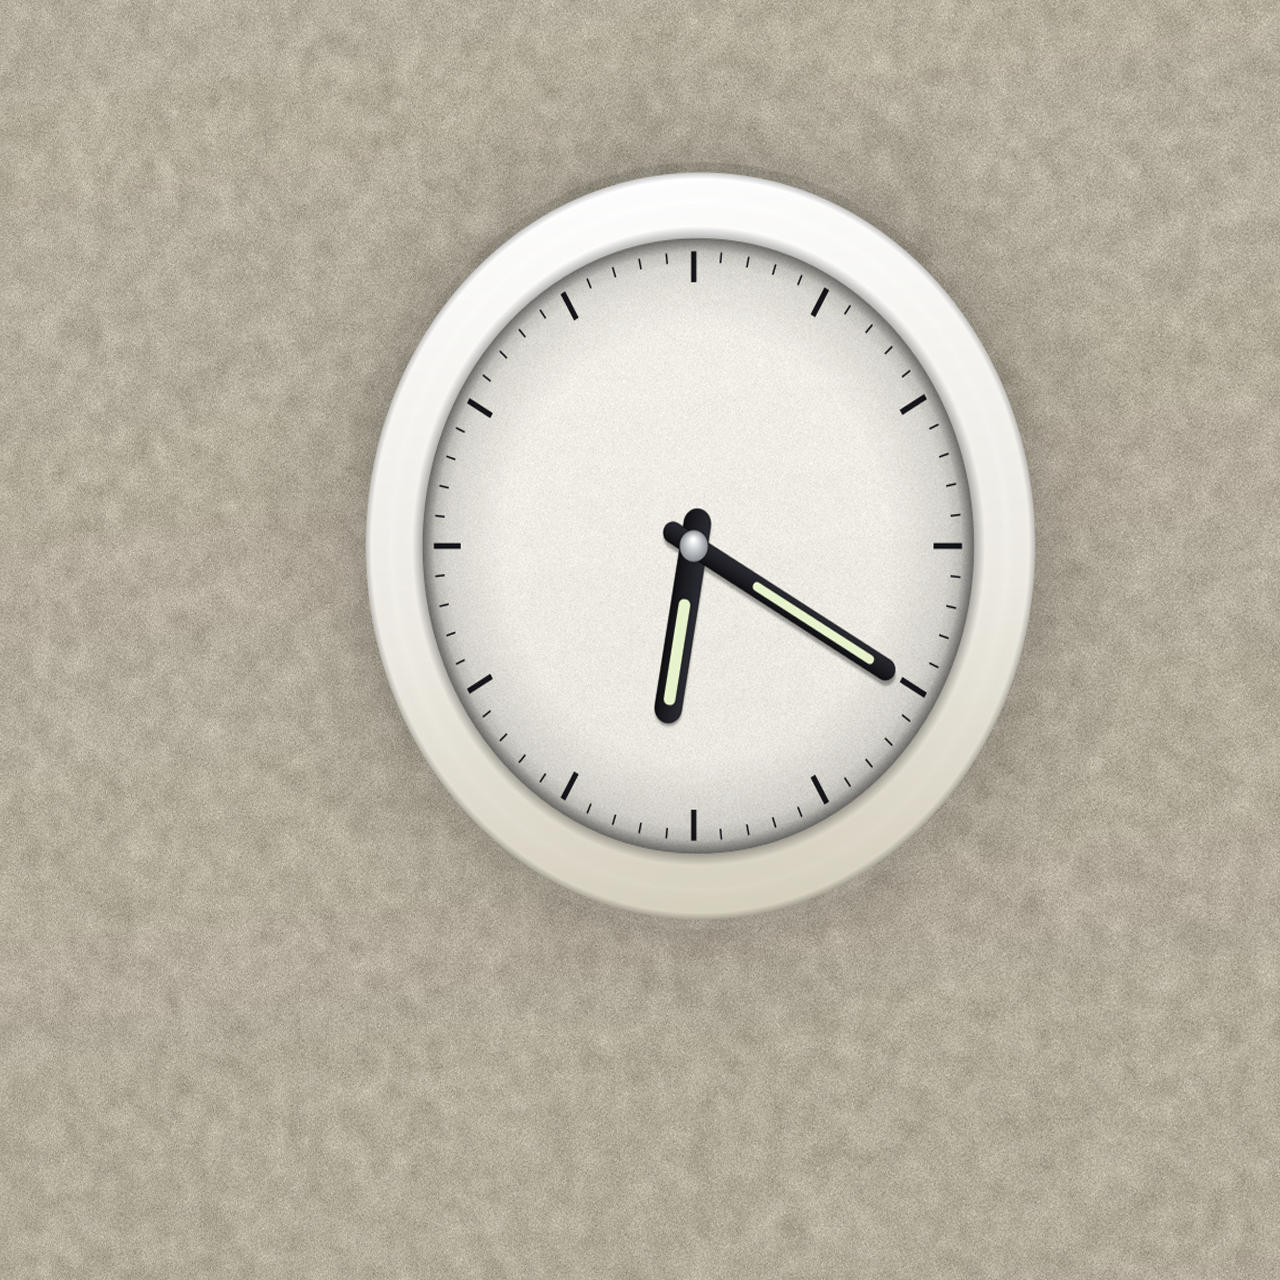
h=6 m=20
